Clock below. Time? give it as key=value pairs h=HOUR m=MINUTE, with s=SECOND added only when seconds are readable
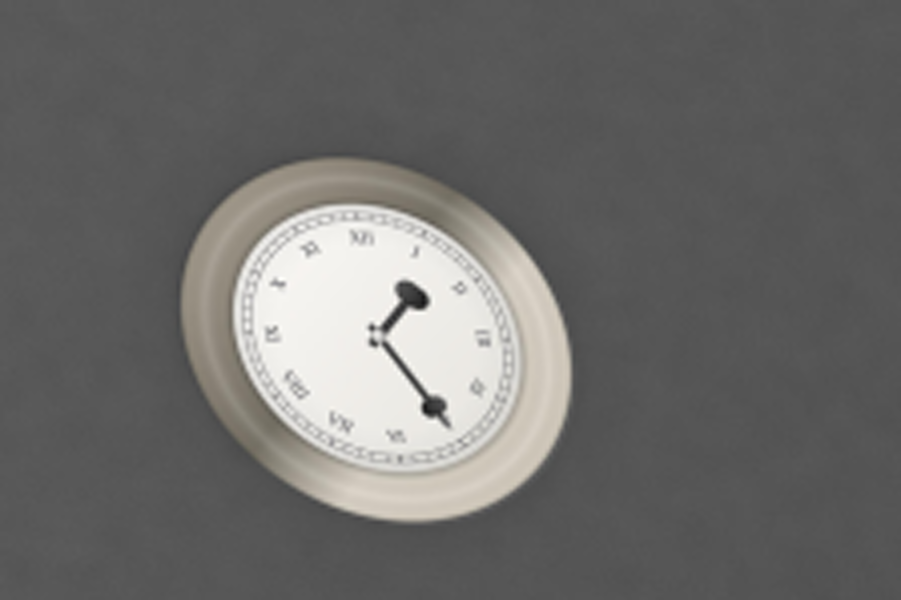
h=1 m=25
